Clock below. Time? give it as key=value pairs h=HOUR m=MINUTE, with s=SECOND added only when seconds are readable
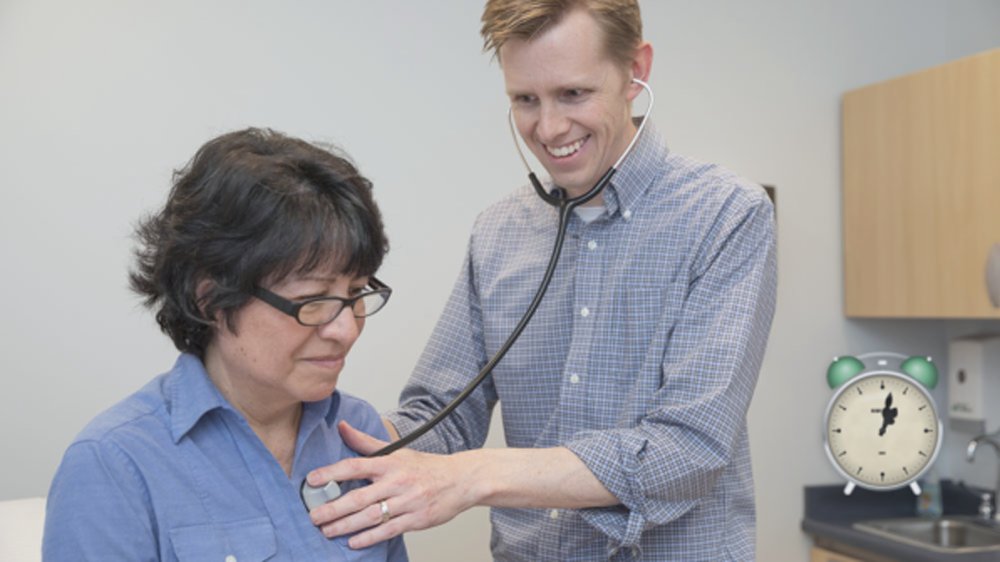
h=1 m=2
